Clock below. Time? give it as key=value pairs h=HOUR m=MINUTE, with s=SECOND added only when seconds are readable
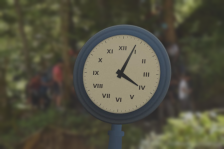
h=4 m=4
